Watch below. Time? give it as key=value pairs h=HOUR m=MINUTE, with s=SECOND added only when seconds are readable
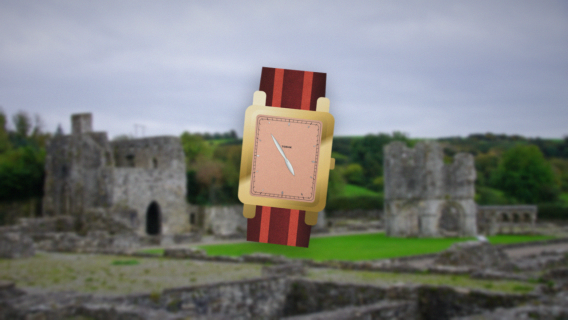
h=4 m=54
